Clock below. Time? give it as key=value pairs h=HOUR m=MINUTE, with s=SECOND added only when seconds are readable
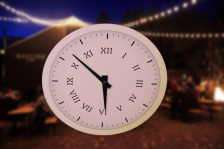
h=5 m=52
